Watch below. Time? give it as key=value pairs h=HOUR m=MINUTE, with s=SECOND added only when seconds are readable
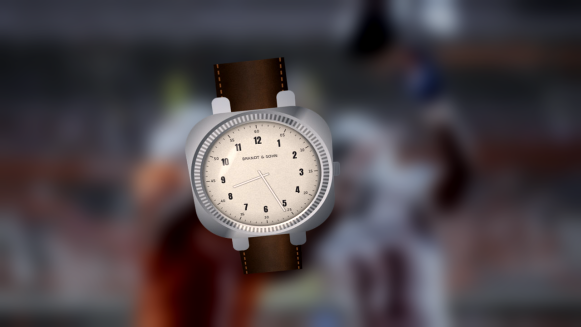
h=8 m=26
